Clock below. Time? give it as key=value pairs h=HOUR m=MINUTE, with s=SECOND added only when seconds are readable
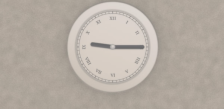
h=9 m=15
